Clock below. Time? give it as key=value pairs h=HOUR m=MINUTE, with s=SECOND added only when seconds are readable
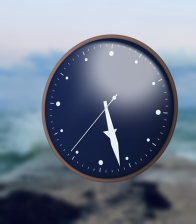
h=5 m=26 s=36
